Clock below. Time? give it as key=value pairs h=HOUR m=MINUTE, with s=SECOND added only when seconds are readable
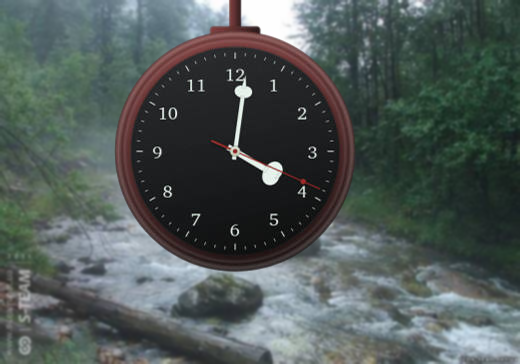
h=4 m=1 s=19
